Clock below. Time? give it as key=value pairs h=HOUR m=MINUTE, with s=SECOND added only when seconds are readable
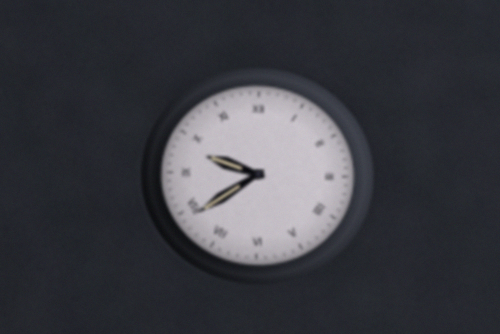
h=9 m=39
